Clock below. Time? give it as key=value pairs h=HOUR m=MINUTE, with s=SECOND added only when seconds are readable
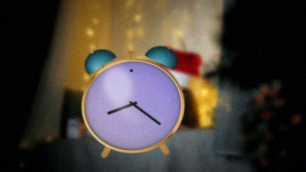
h=8 m=22
